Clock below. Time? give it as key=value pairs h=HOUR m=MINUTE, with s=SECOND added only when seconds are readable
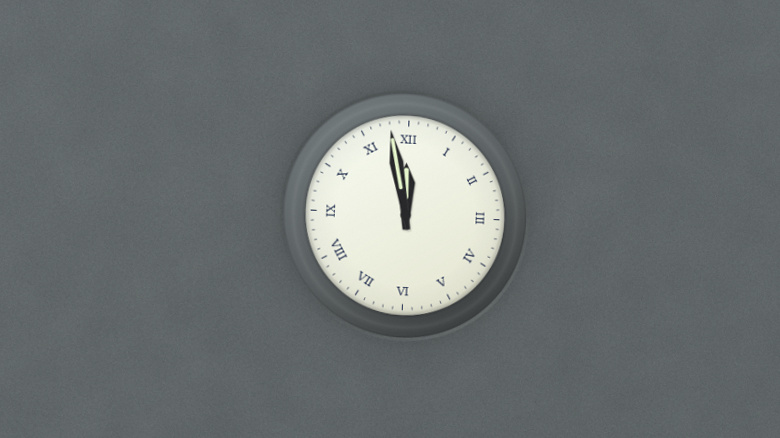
h=11 m=58
